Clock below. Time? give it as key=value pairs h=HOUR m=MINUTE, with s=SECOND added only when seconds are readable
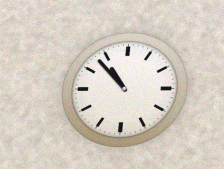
h=10 m=53
